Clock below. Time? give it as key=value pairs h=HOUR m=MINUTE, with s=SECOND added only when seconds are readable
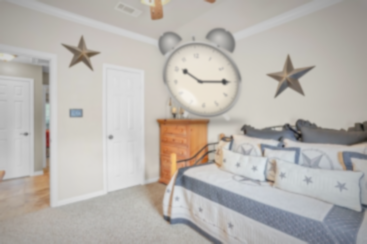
h=10 m=15
